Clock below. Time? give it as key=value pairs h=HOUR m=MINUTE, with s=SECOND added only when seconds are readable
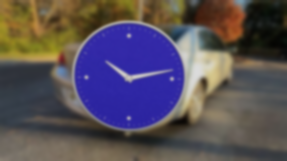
h=10 m=13
